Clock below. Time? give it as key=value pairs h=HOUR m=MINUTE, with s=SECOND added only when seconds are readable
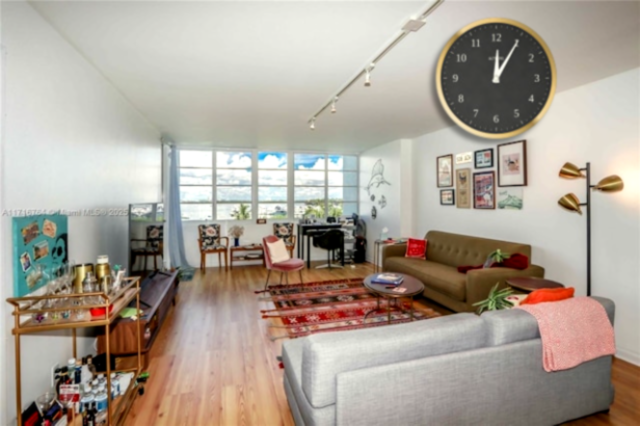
h=12 m=5
